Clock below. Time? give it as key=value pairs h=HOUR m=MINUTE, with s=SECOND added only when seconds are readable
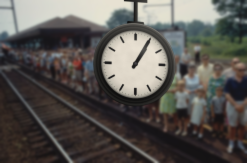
h=1 m=5
